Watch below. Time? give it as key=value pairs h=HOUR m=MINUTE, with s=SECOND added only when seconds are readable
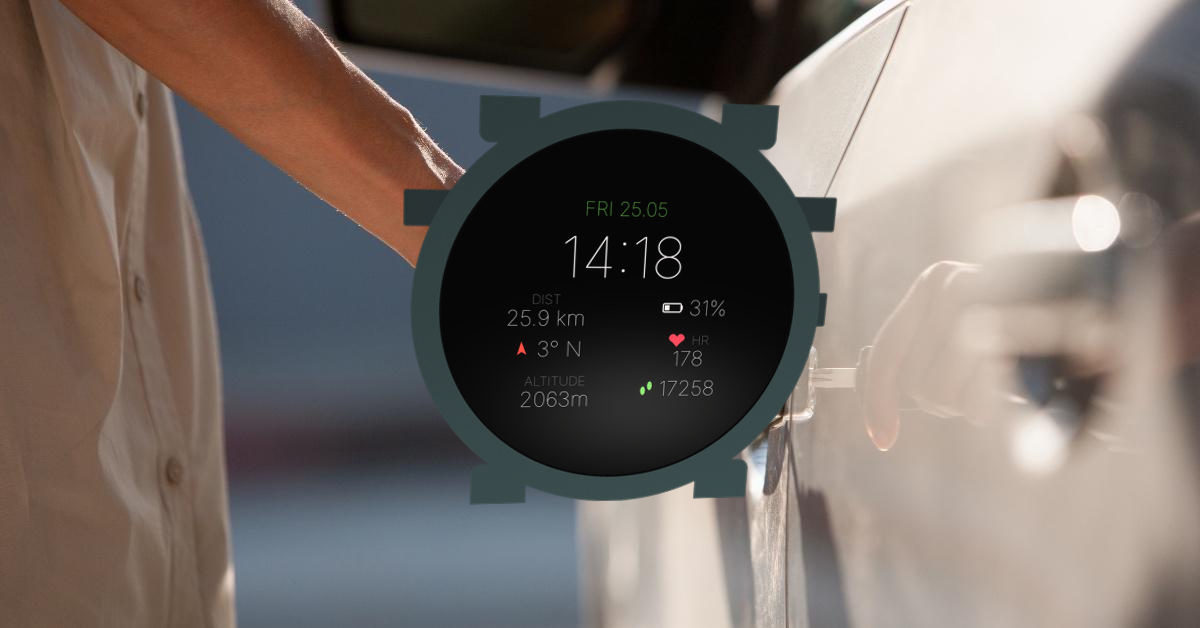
h=14 m=18
